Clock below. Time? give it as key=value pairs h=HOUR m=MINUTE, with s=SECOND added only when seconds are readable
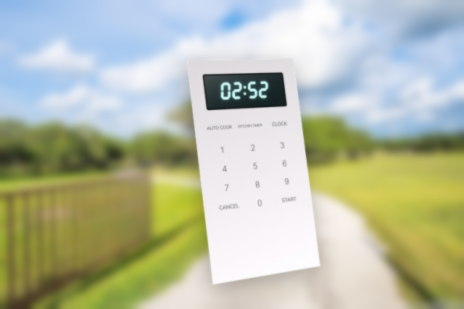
h=2 m=52
